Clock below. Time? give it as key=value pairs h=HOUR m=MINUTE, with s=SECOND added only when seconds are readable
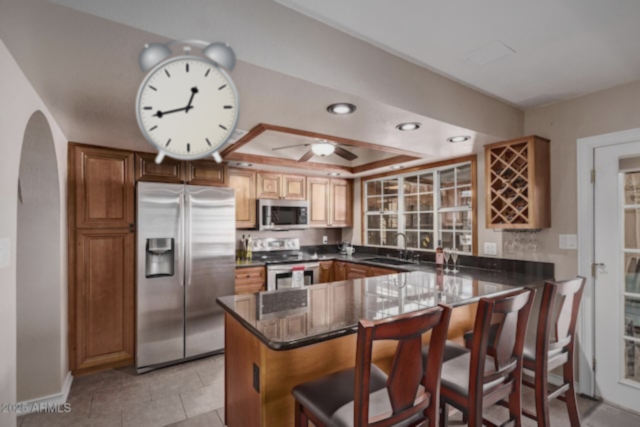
h=12 m=43
